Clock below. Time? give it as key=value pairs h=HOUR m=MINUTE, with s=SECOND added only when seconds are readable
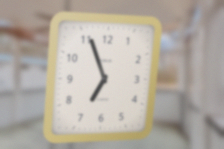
h=6 m=56
